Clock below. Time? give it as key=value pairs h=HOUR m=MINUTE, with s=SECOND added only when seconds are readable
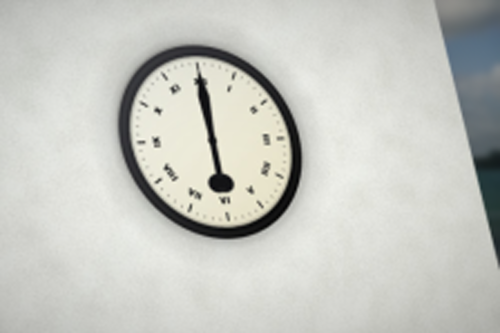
h=6 m=0
